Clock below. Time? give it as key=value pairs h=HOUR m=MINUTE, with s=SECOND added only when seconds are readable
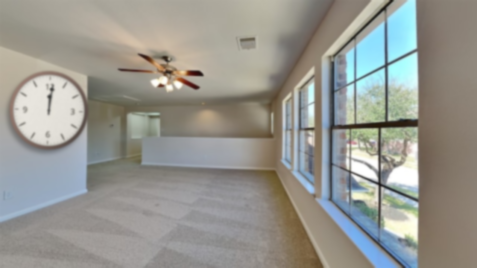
h=12 m=1
